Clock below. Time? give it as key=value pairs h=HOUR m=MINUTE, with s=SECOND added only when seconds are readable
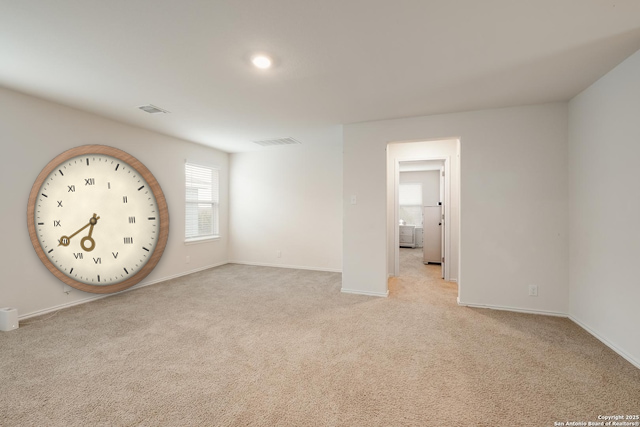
h=6 m=40
